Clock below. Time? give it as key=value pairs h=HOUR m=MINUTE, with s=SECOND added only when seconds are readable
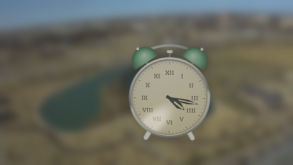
h=4 m=17
